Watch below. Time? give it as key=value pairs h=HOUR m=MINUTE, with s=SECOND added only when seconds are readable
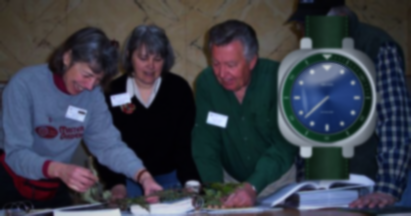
h=7 m=38
